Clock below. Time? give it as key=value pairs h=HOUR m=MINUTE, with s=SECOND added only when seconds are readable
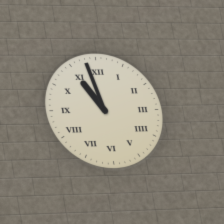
h=10 m=58
